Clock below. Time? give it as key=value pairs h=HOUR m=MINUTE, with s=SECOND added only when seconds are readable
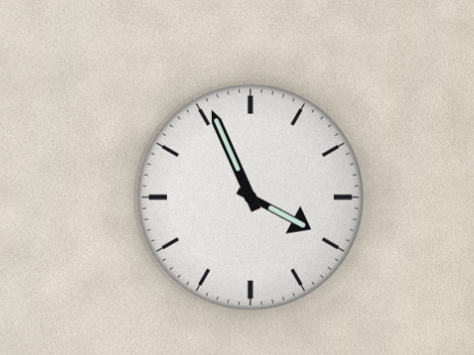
h=3 m=56
